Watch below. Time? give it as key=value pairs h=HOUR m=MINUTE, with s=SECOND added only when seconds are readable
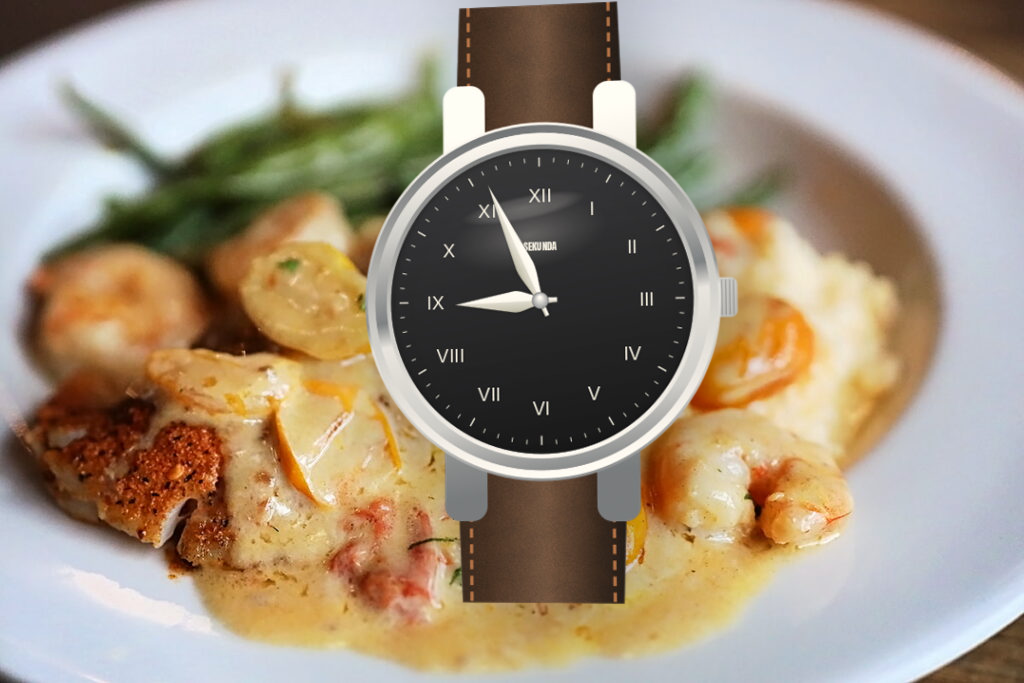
h=8 m=56
